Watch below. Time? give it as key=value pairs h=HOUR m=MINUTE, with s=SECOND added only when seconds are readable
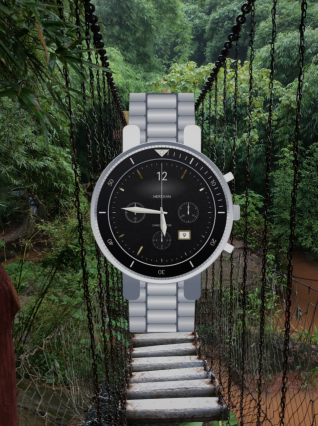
h=5 m=46
